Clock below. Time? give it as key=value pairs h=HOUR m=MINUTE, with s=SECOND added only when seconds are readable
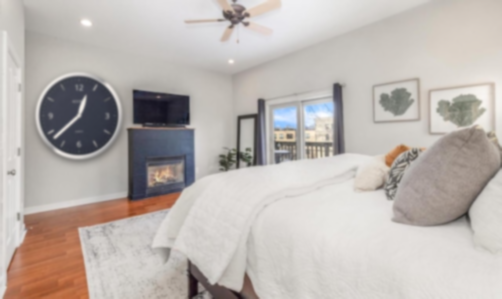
h=12 m=38
